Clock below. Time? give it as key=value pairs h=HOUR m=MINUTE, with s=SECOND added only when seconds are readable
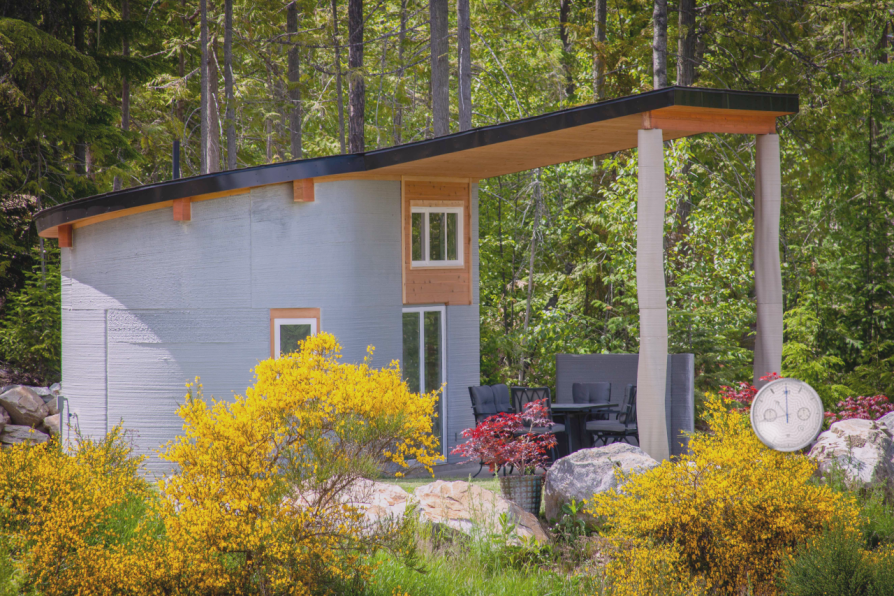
h=10 m=43
